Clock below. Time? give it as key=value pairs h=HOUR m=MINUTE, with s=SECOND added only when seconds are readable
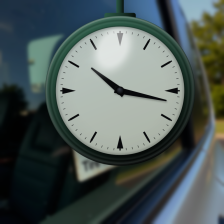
h=10 m=17
